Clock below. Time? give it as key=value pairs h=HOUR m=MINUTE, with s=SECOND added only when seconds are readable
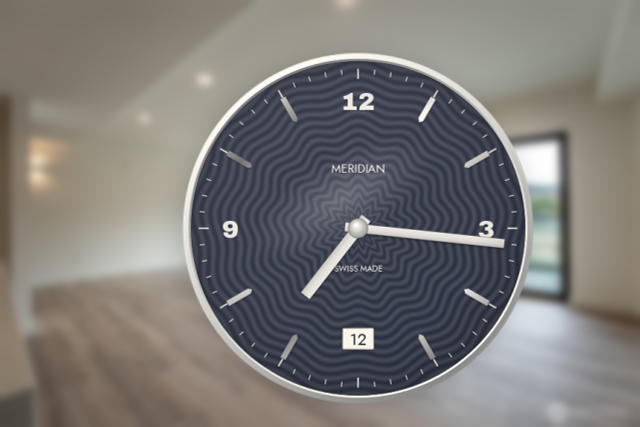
h=7 m=16
